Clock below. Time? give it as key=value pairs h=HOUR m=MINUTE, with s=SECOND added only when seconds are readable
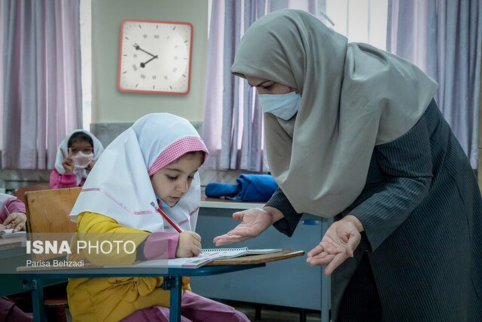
h=7 m=49
